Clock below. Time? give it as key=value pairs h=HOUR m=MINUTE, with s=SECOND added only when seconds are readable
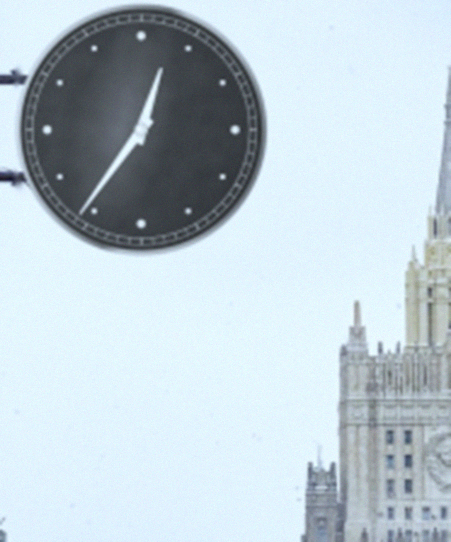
h=12 m=36
